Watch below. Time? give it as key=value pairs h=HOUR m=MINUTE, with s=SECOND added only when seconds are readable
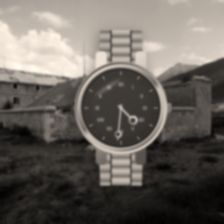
h=4 m=31
